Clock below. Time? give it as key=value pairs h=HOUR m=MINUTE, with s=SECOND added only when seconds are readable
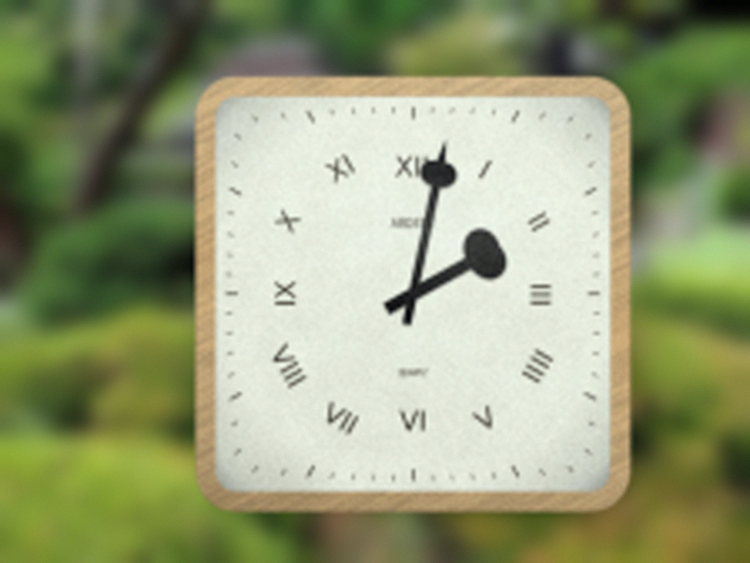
h=2 m=2
